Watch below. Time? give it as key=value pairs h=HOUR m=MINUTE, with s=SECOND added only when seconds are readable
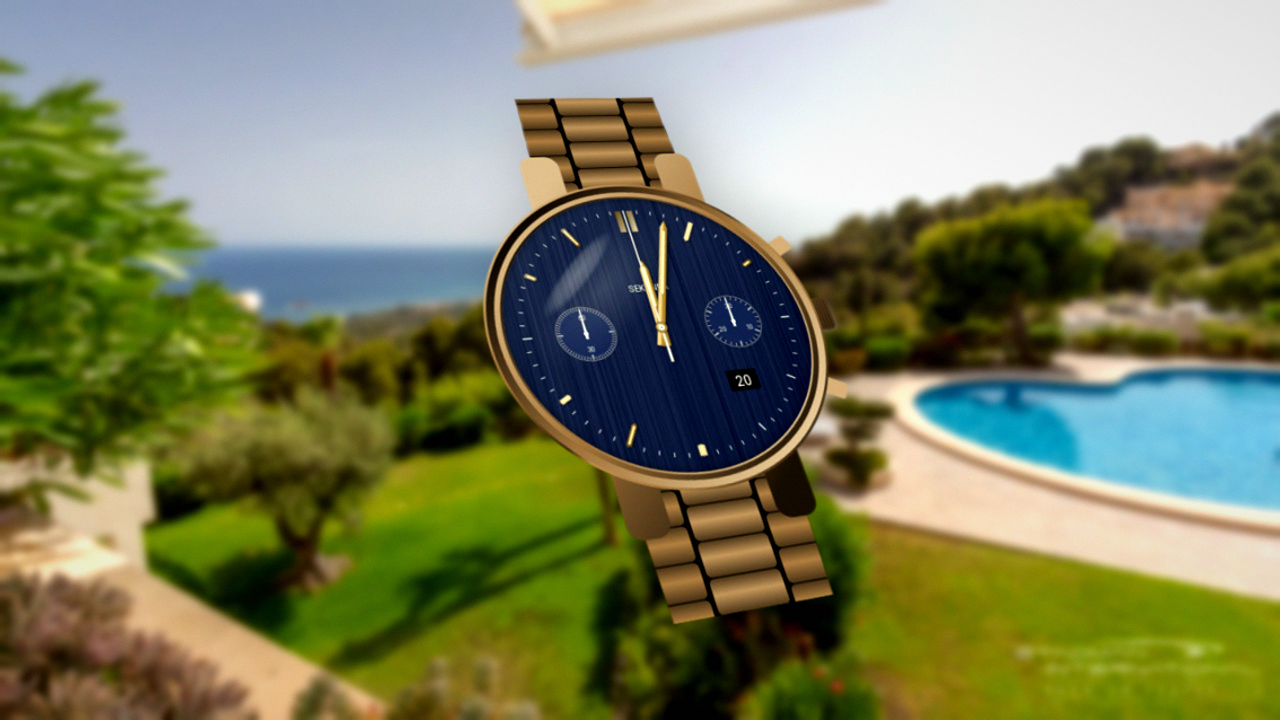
h=12 m=3
